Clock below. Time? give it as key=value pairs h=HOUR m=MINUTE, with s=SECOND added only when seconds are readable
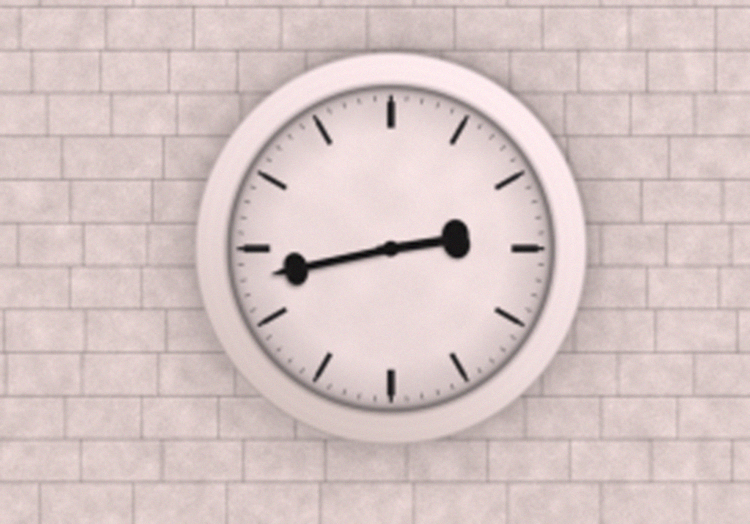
h=2 m=43
